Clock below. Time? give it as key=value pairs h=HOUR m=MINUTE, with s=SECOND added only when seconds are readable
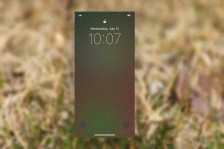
h=10 m=7
